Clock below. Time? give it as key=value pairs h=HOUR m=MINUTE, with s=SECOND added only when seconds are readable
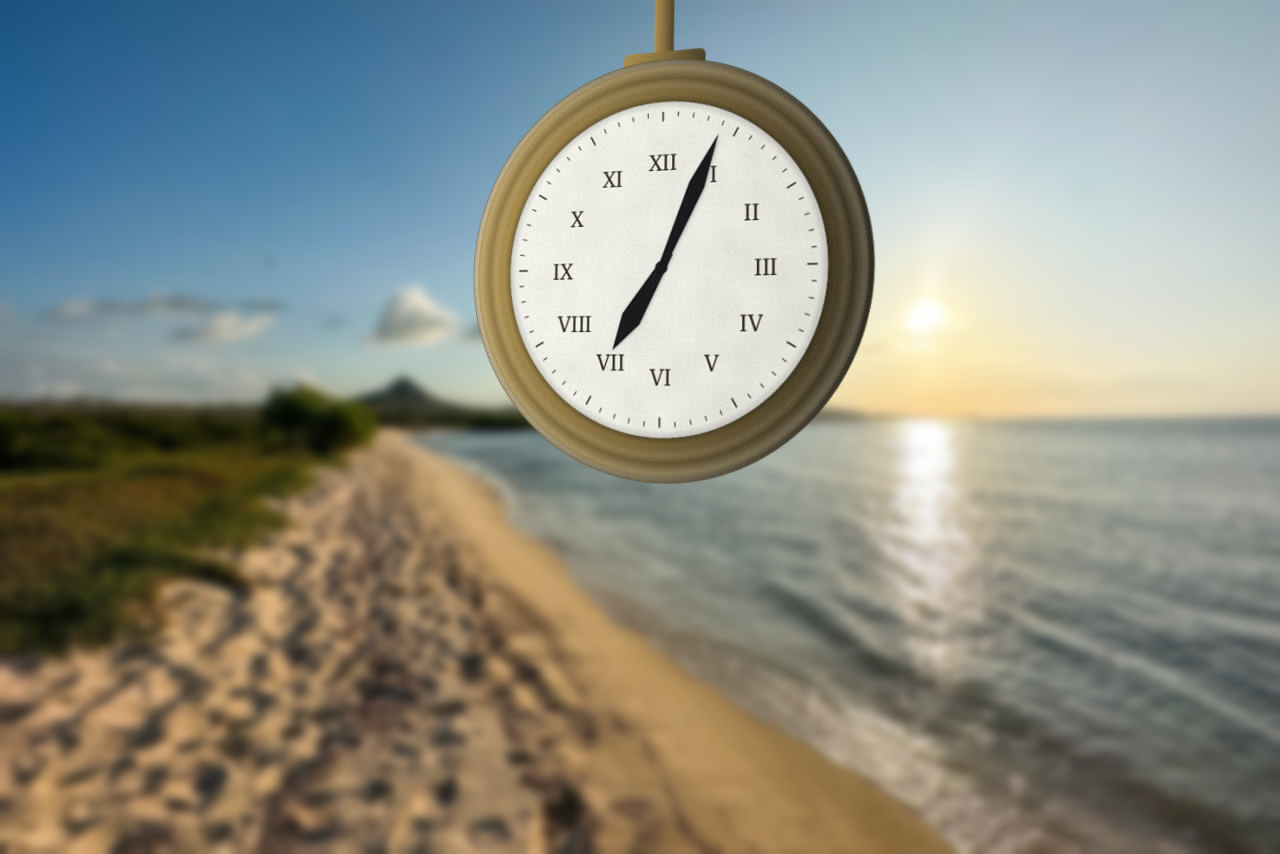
h=7 m=4
